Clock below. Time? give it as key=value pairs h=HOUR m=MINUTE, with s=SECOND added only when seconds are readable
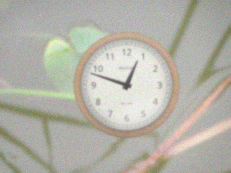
h=12 m=48
